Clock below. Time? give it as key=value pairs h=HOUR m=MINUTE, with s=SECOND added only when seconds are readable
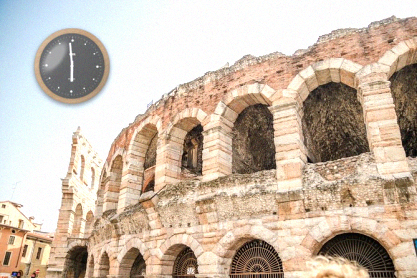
h=5 m=59
